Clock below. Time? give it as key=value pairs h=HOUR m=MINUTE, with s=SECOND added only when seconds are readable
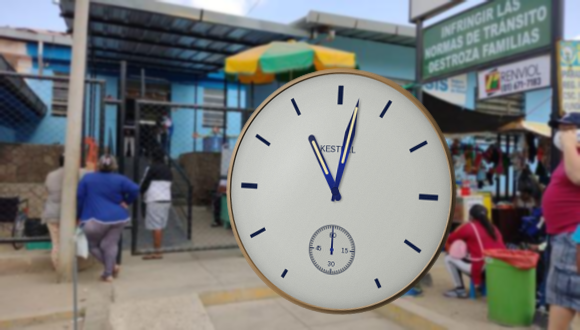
h=11 m=2
